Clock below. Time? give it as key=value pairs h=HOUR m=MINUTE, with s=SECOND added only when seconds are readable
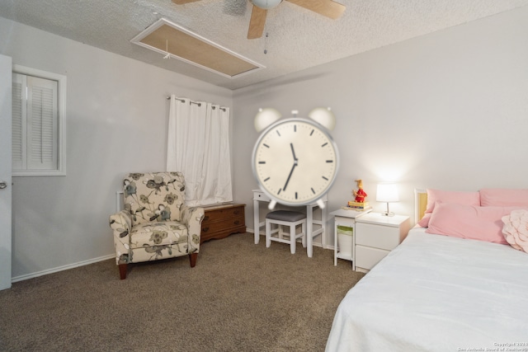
h=11 m=34
